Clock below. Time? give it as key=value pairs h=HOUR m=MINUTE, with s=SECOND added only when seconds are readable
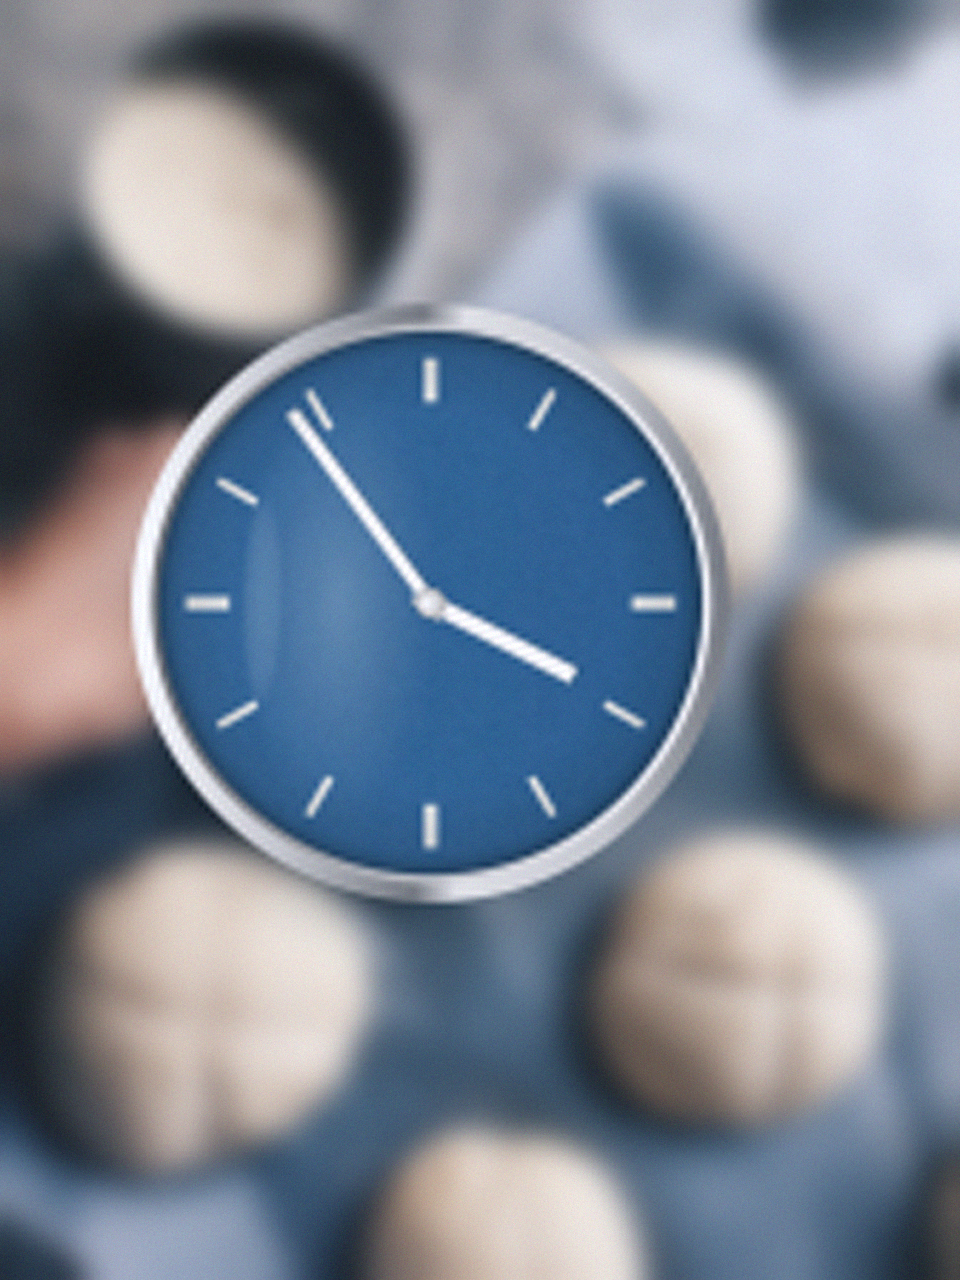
h=3 m=54
